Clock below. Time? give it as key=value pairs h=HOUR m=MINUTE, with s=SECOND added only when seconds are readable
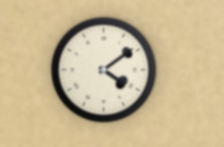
h=4 m=9
